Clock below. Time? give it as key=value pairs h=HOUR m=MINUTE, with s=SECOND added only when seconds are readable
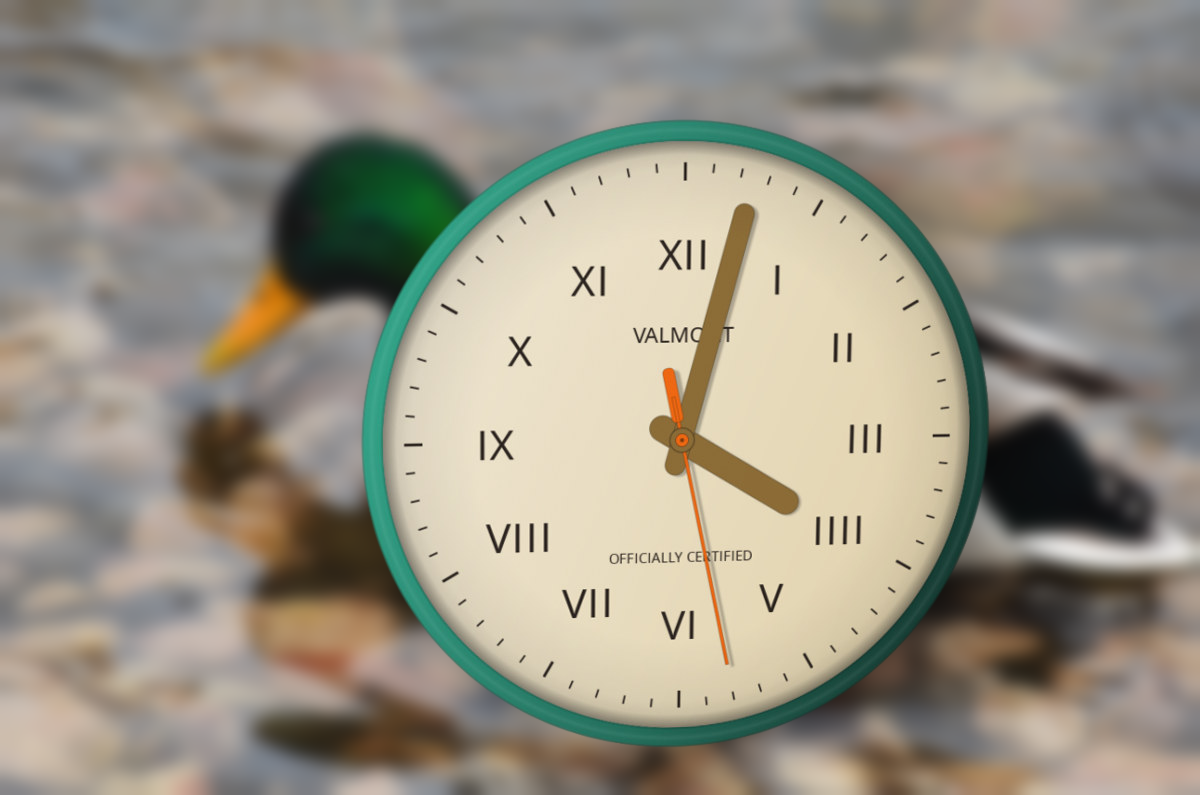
h=4 m=2 s=28
